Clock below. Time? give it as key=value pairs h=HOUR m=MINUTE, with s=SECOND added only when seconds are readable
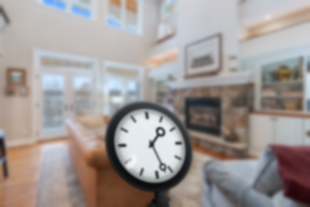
h=1 m=27
